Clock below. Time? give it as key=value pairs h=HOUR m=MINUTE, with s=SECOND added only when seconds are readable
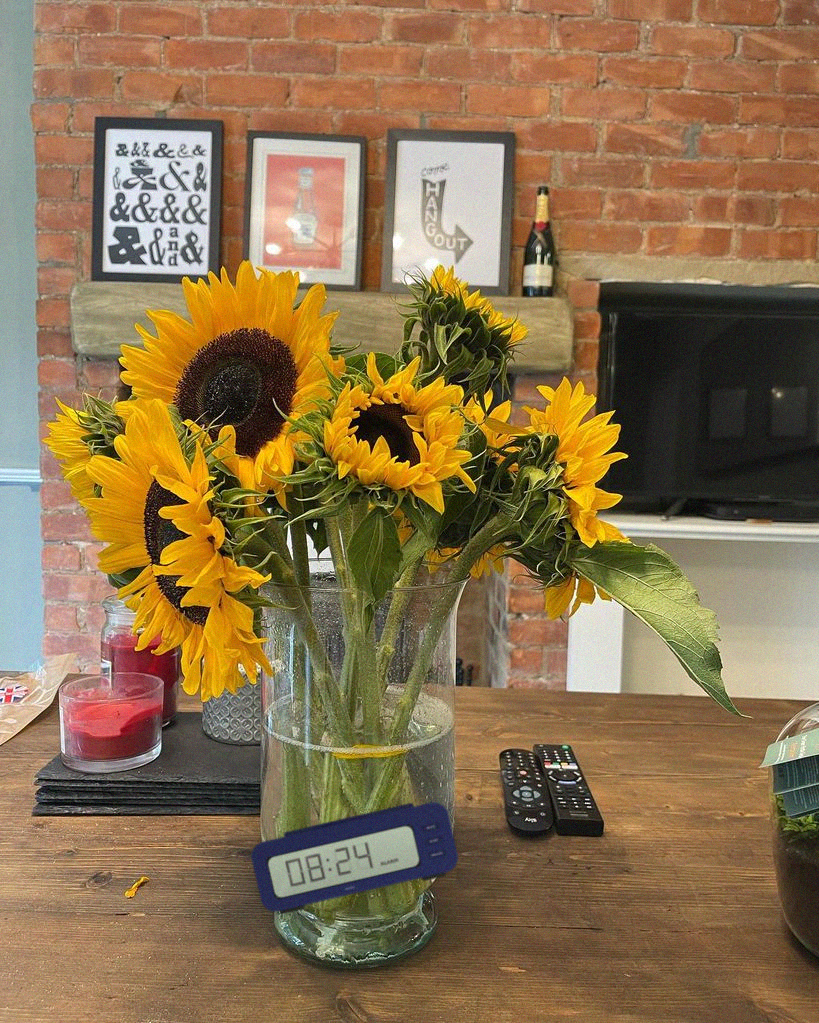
h=8 m=24
